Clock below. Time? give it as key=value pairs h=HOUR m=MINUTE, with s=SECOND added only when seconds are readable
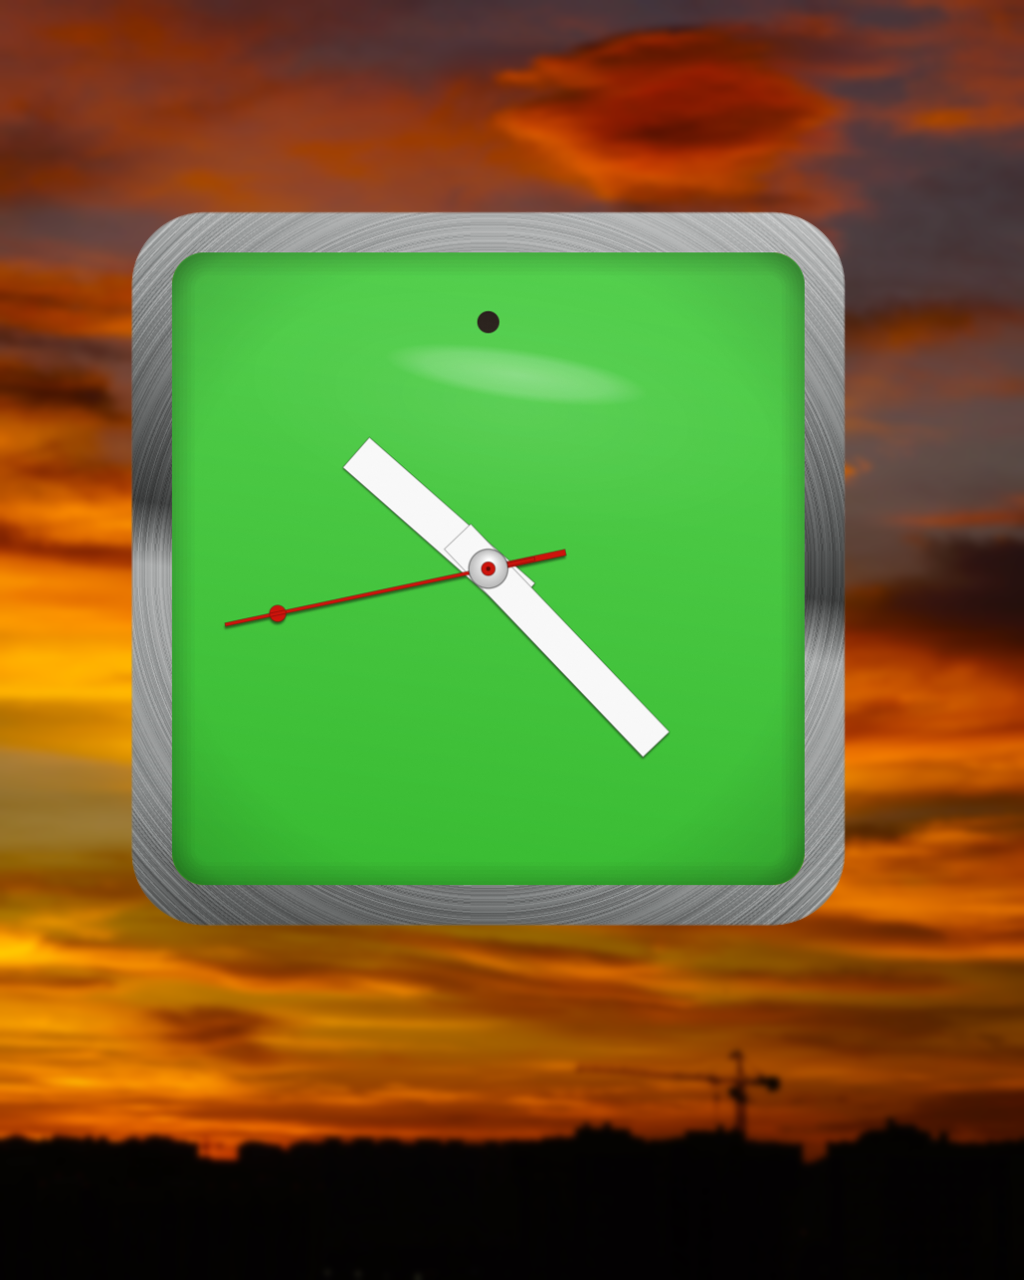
h=10 m=22 s=43
